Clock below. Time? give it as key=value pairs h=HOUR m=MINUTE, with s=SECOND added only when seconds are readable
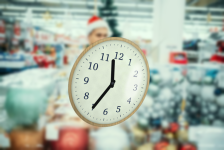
h=11 m=35
